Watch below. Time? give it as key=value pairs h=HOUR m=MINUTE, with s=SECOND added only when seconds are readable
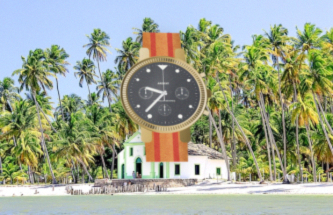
h=9 m=37
